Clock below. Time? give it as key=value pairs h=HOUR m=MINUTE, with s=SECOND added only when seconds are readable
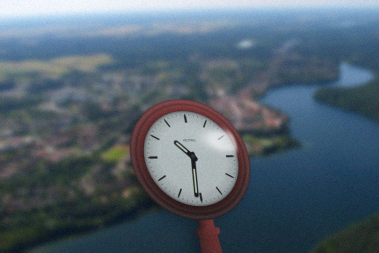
h=10 m=31
